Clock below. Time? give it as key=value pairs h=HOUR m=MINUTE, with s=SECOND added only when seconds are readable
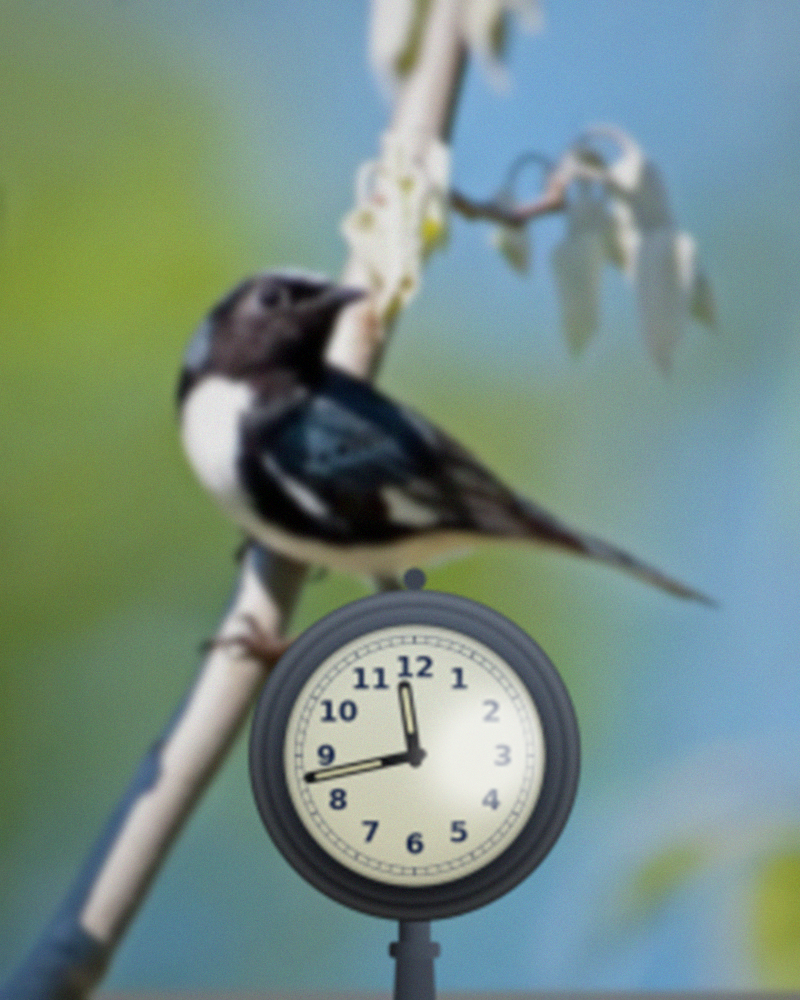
h=11 m=43
